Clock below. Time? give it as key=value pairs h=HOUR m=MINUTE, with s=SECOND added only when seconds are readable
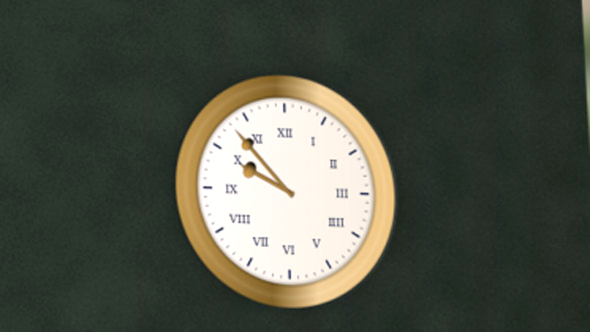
h=9 m=53
